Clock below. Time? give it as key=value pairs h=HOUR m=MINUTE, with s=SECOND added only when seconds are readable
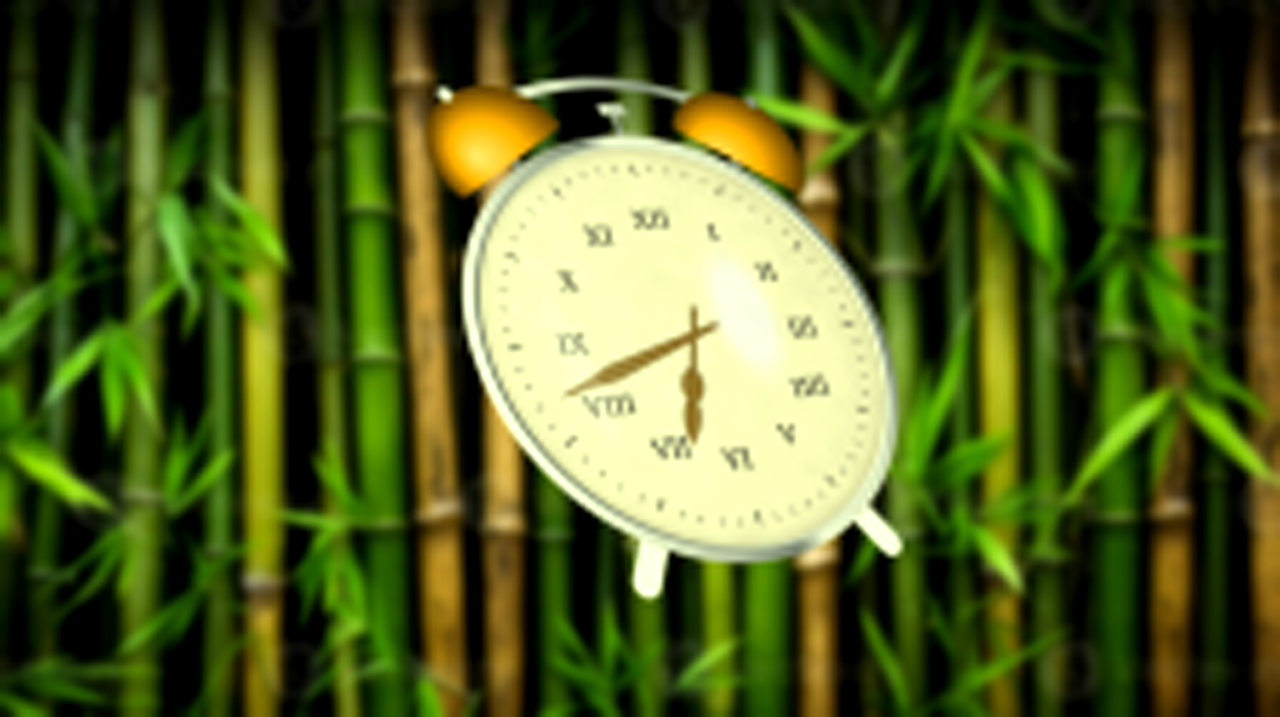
h=6 m=42
